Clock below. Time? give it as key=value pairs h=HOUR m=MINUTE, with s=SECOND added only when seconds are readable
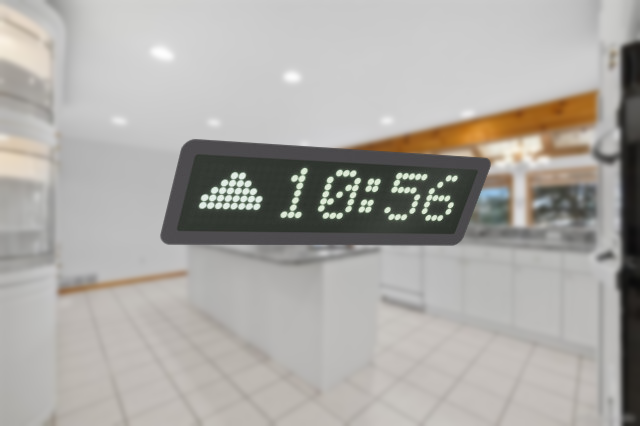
h=10 m=56
